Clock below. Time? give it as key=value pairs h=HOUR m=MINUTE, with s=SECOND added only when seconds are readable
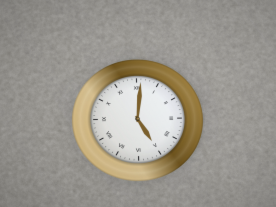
h=5 m=1
